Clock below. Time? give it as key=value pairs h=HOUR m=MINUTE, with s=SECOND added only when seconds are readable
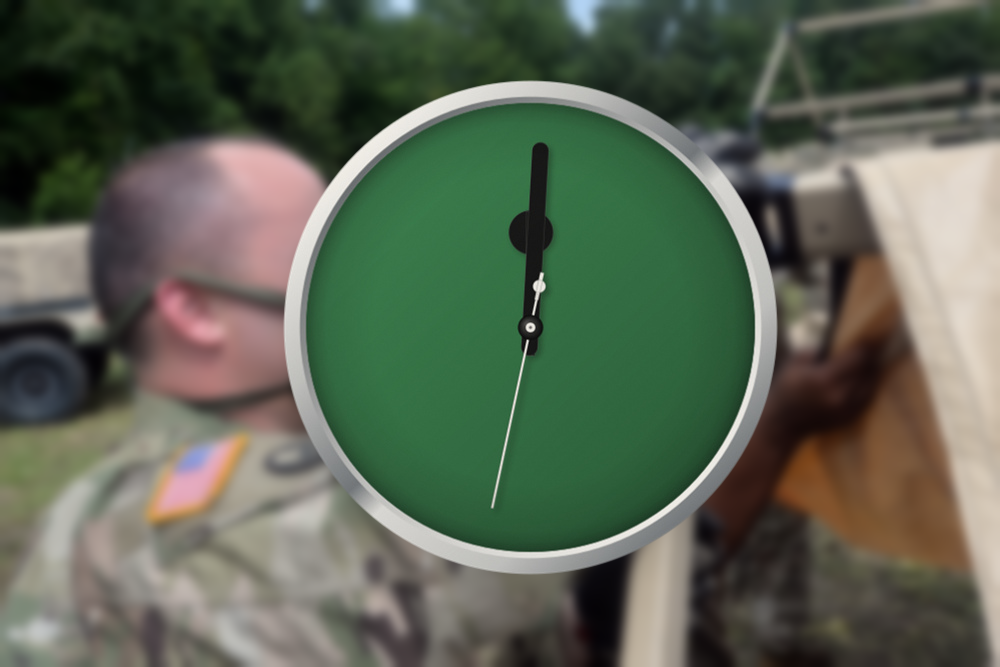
h=12 m=0 s=32
